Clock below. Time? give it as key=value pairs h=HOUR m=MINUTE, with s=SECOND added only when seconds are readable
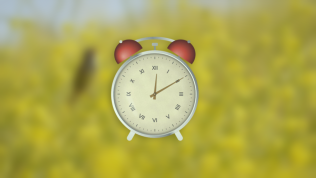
h=12 m=10
